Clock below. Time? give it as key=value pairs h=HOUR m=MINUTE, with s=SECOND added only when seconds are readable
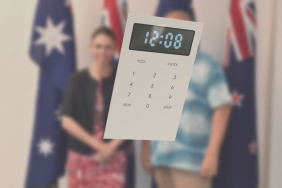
h=12 m=8
